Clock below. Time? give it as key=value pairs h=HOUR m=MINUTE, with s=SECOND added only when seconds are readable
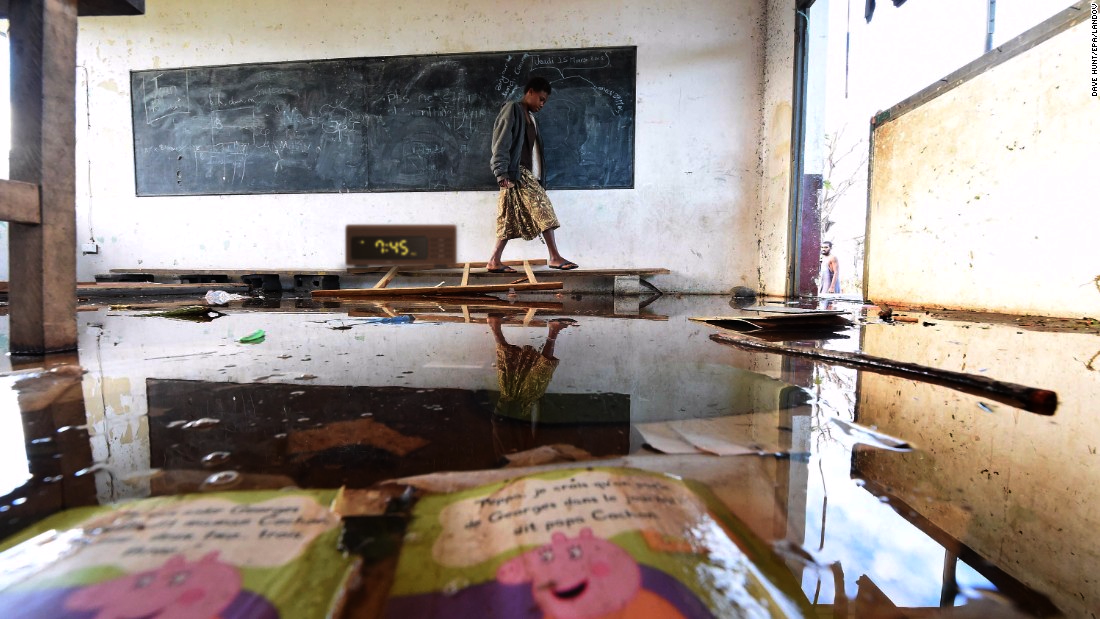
h=7 m=45
